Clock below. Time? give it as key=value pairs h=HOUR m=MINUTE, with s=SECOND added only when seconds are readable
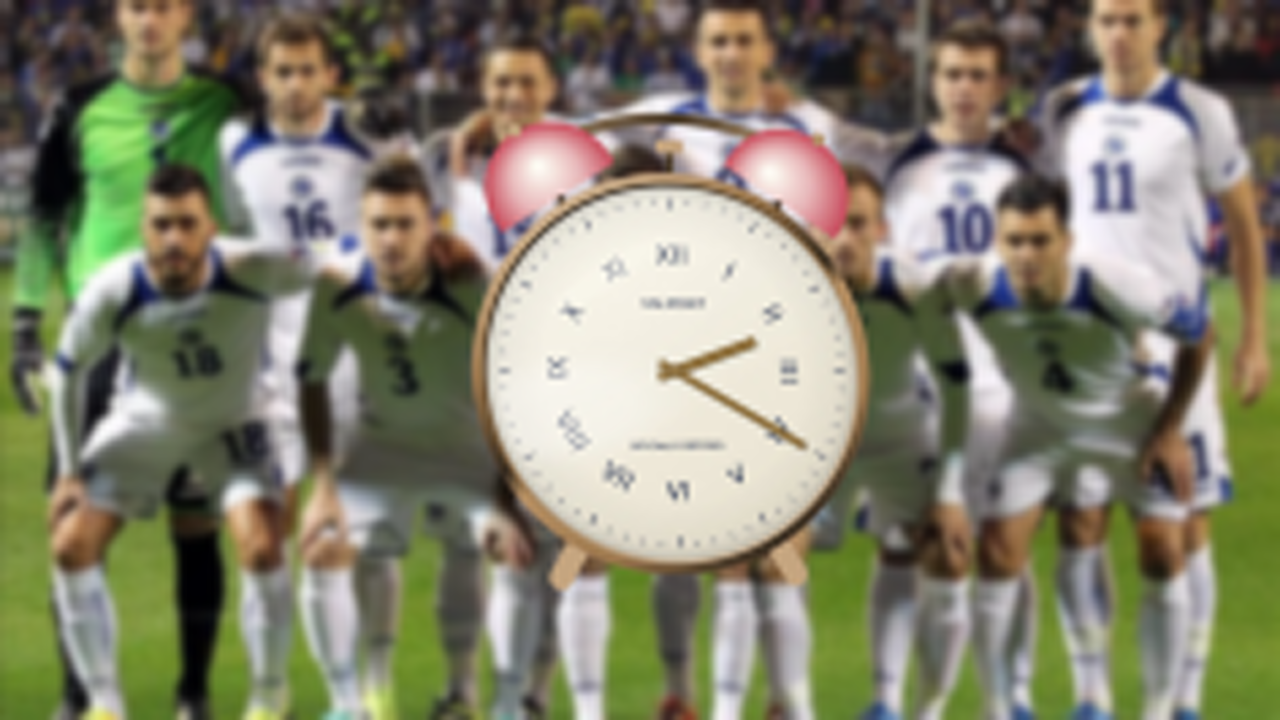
h=2 m=20
